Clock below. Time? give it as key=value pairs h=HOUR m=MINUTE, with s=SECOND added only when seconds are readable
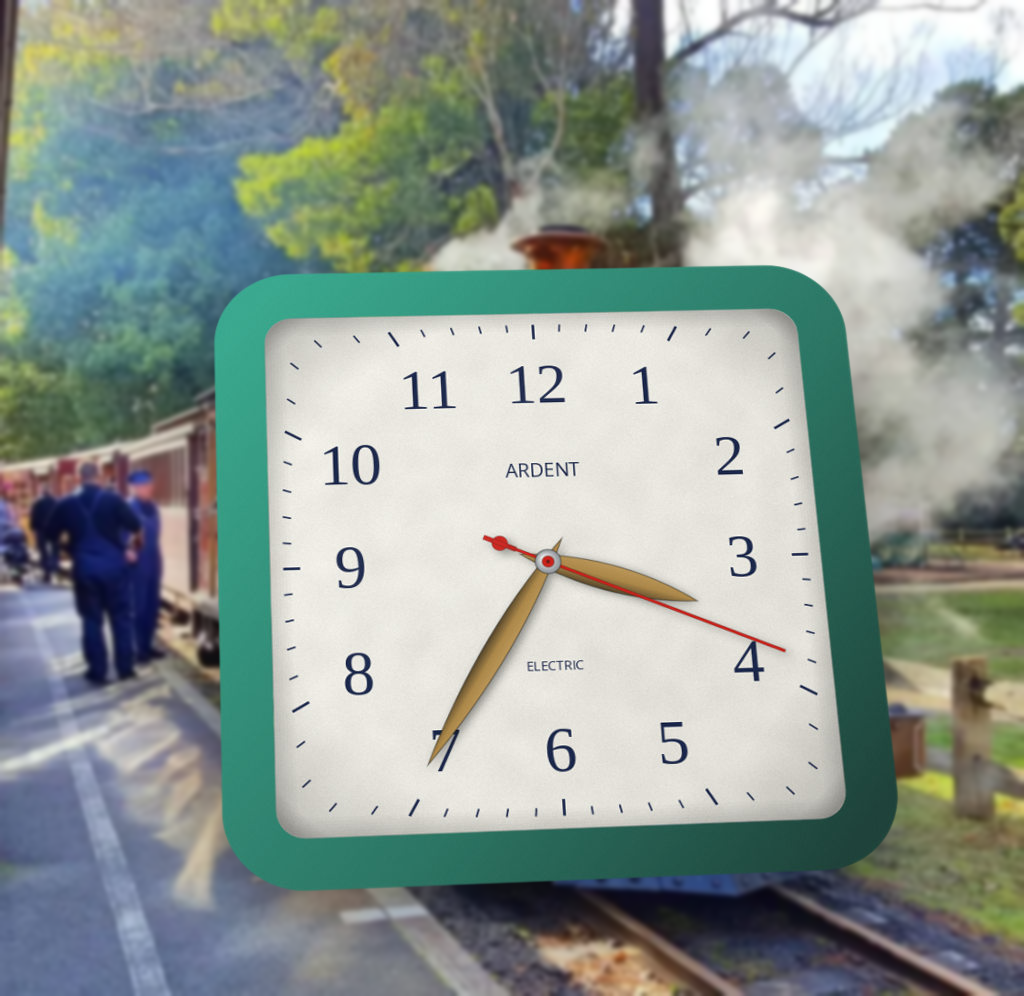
h=3 m=35 s=19
